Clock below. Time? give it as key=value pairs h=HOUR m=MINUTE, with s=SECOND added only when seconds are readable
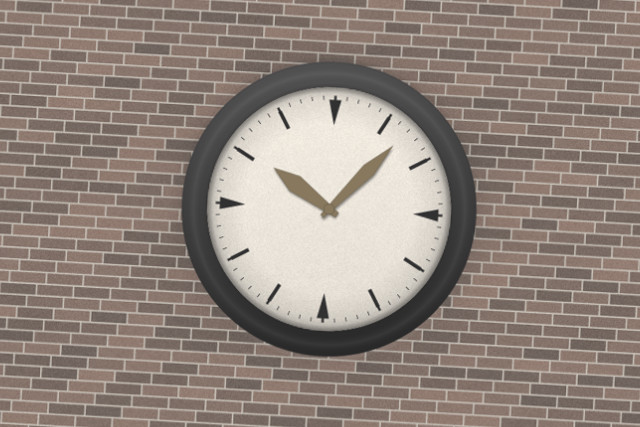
h=10 m=7
